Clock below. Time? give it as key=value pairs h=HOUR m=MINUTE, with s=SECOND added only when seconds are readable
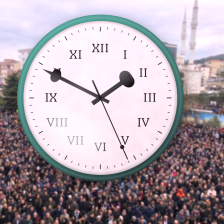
h=1 m=49 s=26
